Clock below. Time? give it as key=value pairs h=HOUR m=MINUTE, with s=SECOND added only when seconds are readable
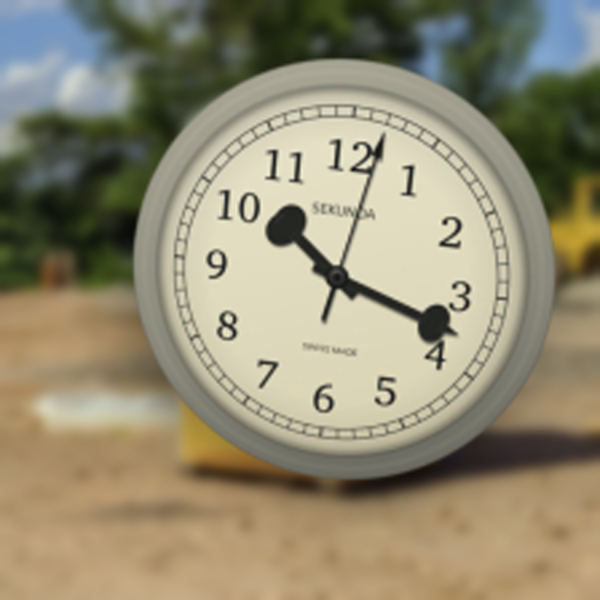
h=10 m=18 s=2
